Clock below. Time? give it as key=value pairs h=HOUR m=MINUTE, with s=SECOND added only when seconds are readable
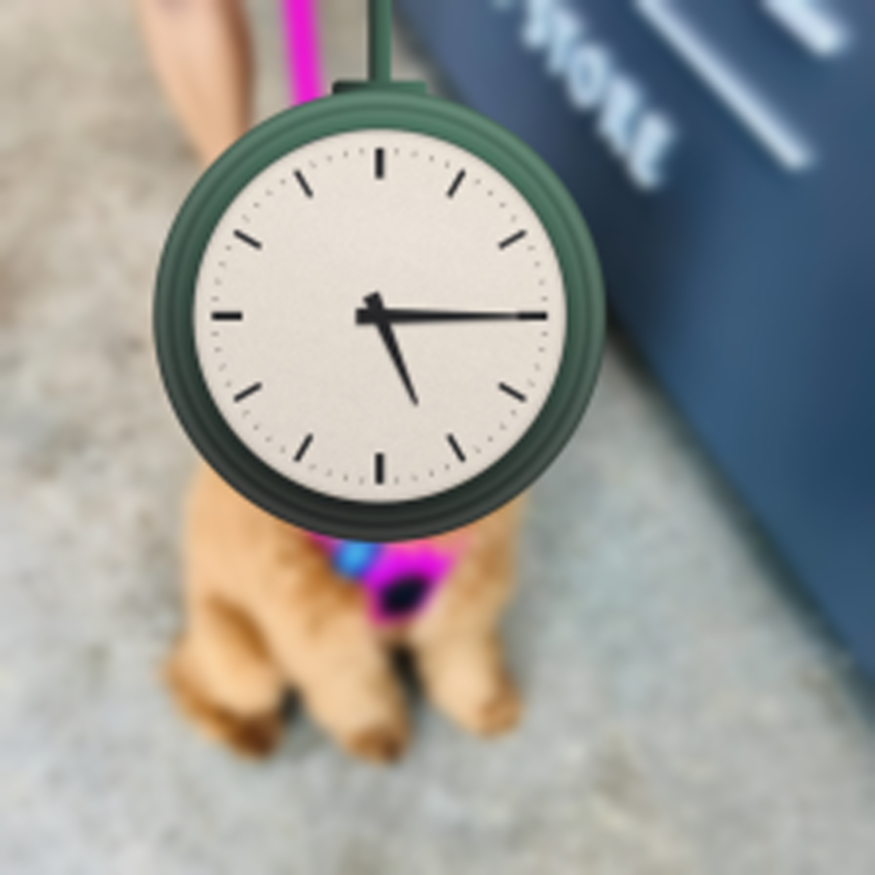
h=5 m=15
